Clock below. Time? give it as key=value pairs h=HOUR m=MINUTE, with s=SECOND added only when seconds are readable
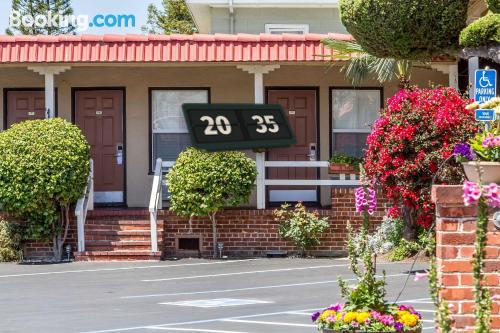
h=20 m=35
